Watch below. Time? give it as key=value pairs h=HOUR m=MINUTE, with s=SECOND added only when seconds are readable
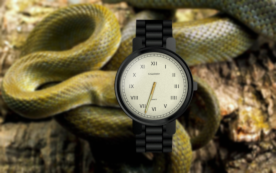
h=6 m=33
